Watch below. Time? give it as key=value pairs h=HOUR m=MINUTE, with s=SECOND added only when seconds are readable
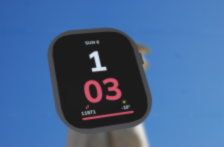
h=1 m=3
